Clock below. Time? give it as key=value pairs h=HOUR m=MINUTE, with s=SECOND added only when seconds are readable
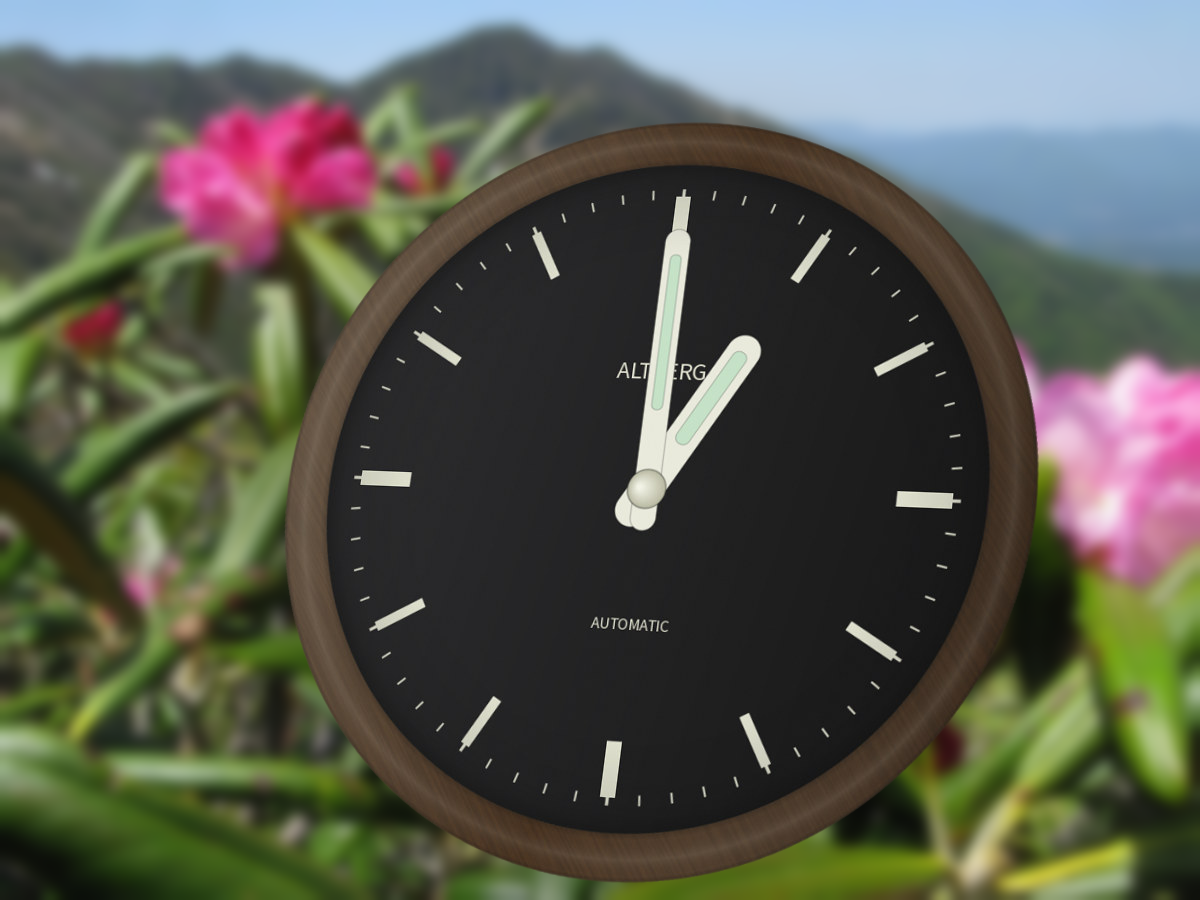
h=1 m=0
